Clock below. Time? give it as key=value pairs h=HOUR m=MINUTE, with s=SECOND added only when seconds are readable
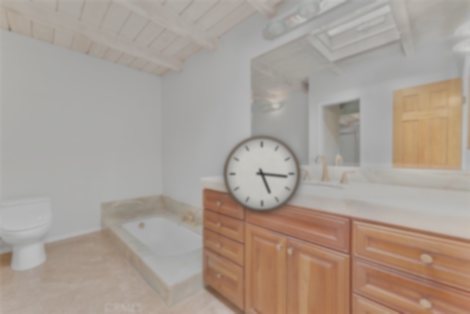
h=5 m=16
